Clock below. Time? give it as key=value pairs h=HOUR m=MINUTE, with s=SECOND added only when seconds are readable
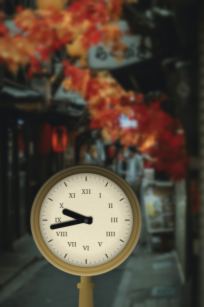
h=9 m=43
